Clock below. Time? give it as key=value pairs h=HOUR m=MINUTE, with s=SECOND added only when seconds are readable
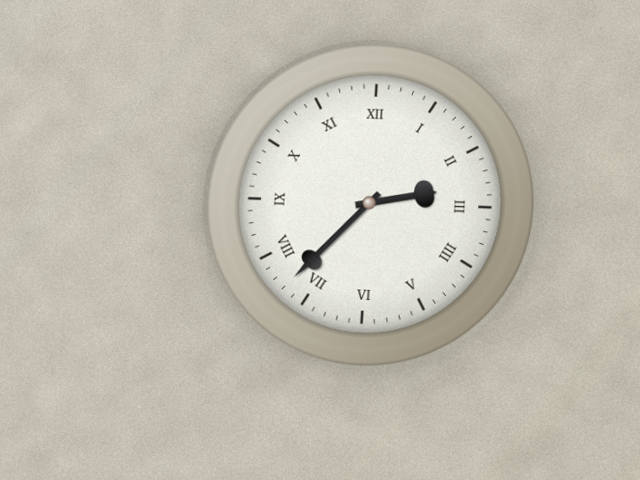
h=2 m=37
